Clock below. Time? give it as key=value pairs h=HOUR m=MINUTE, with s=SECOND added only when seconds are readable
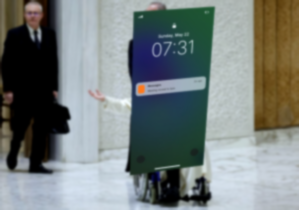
h=7 m=31
